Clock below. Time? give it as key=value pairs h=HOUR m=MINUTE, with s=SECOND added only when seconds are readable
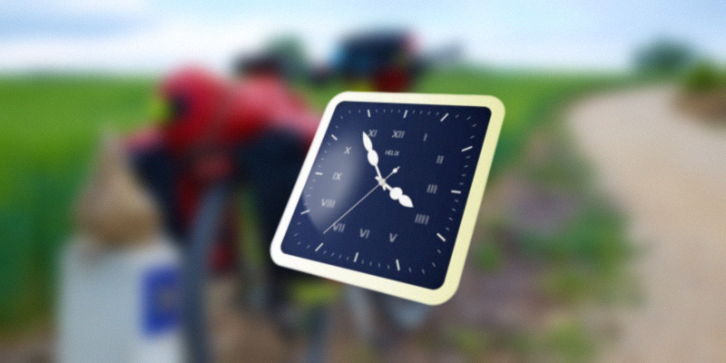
h=3 m=53 s=36
